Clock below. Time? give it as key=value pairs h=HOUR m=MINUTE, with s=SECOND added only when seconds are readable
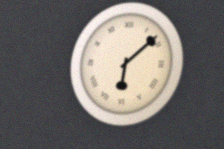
h=6 m=8
